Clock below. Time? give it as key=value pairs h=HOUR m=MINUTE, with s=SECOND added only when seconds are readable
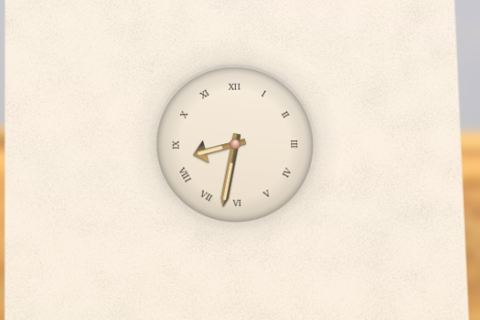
h=8 m=32
